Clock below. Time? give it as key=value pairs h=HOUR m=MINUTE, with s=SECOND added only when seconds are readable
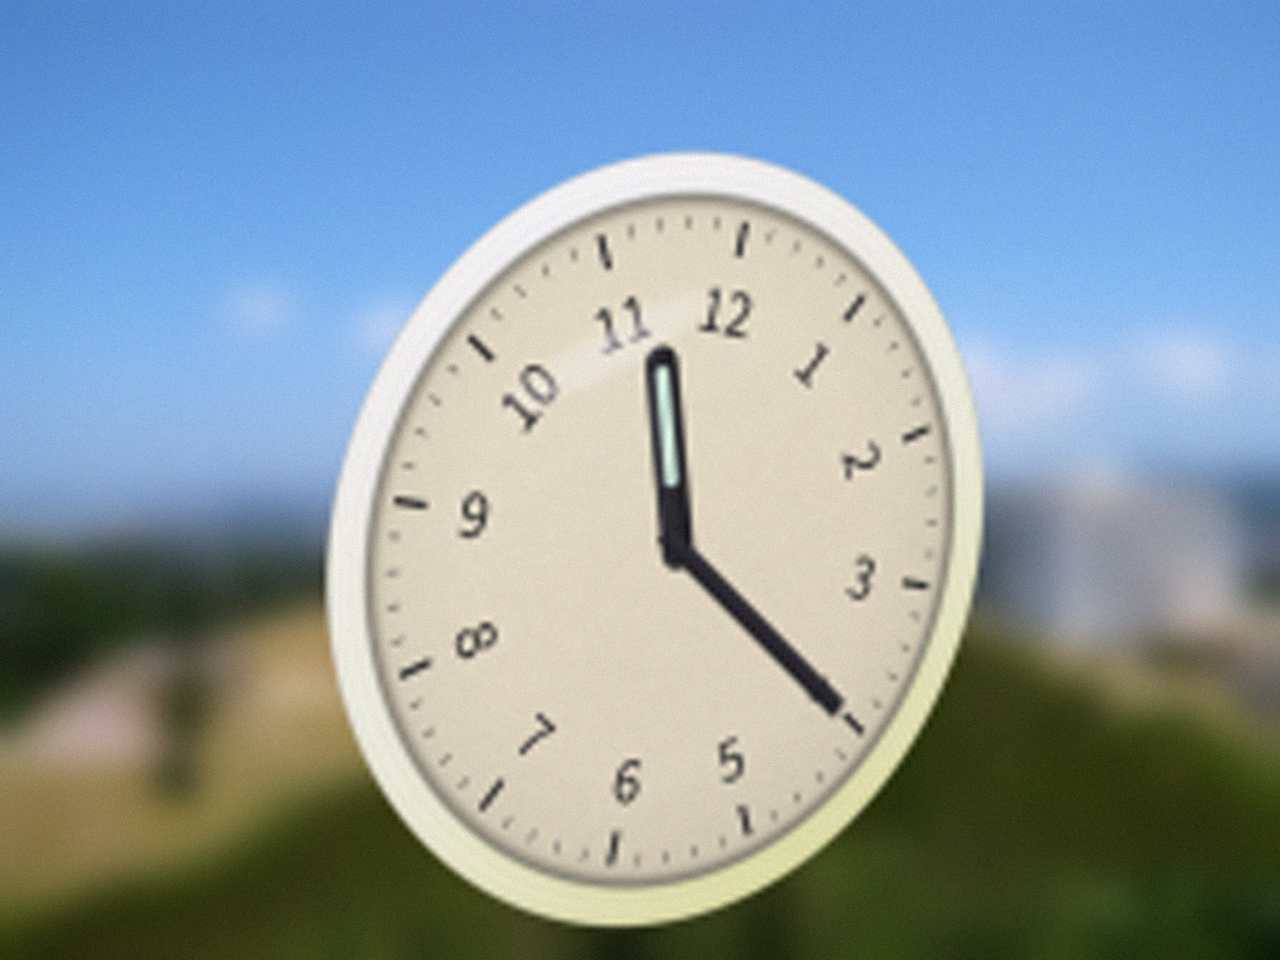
h=11 m=20
